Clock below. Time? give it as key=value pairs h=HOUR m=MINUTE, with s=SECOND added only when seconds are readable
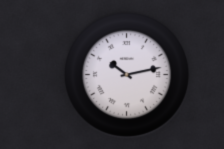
h=10 m=13
